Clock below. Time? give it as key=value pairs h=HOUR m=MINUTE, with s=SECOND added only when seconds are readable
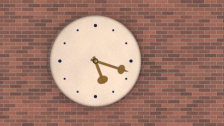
h=5 m=18
